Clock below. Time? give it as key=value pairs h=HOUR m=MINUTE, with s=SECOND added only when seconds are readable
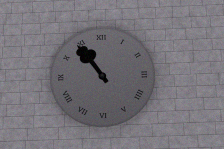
h=10 m=54
